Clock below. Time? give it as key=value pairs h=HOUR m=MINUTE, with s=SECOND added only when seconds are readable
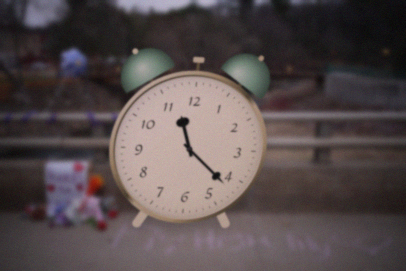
h=11 m=22
